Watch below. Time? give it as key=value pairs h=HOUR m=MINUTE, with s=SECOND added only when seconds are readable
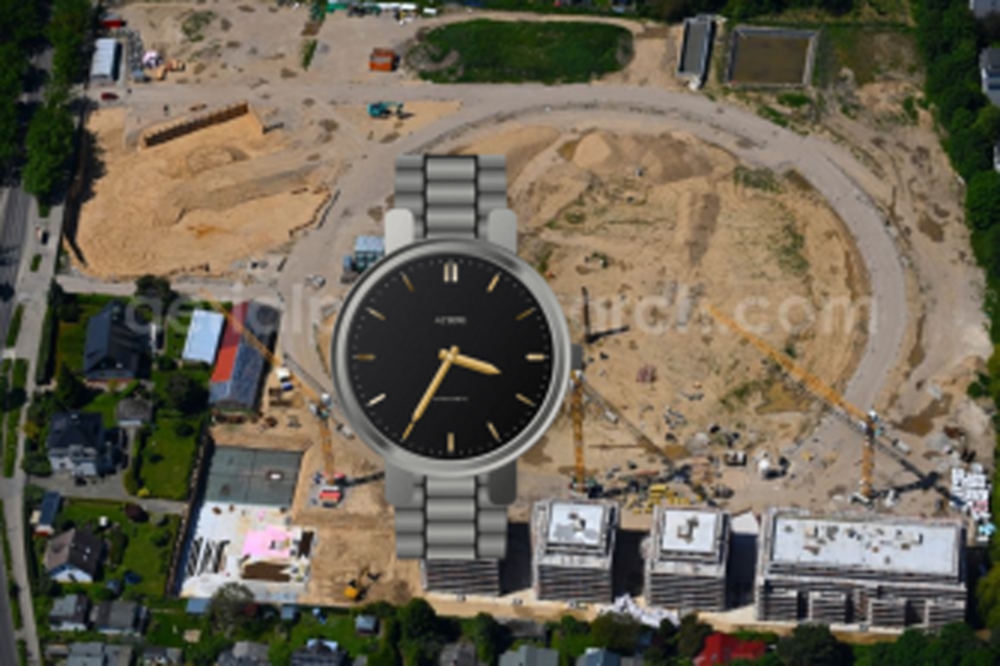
h=3 m=35
